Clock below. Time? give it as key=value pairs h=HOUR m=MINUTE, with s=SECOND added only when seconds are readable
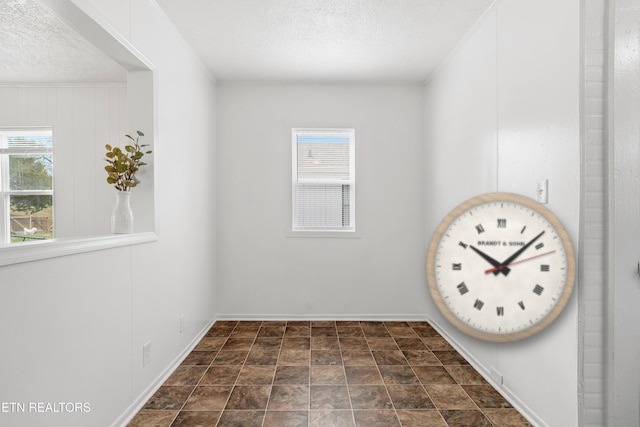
h=10 m=8 s=12
